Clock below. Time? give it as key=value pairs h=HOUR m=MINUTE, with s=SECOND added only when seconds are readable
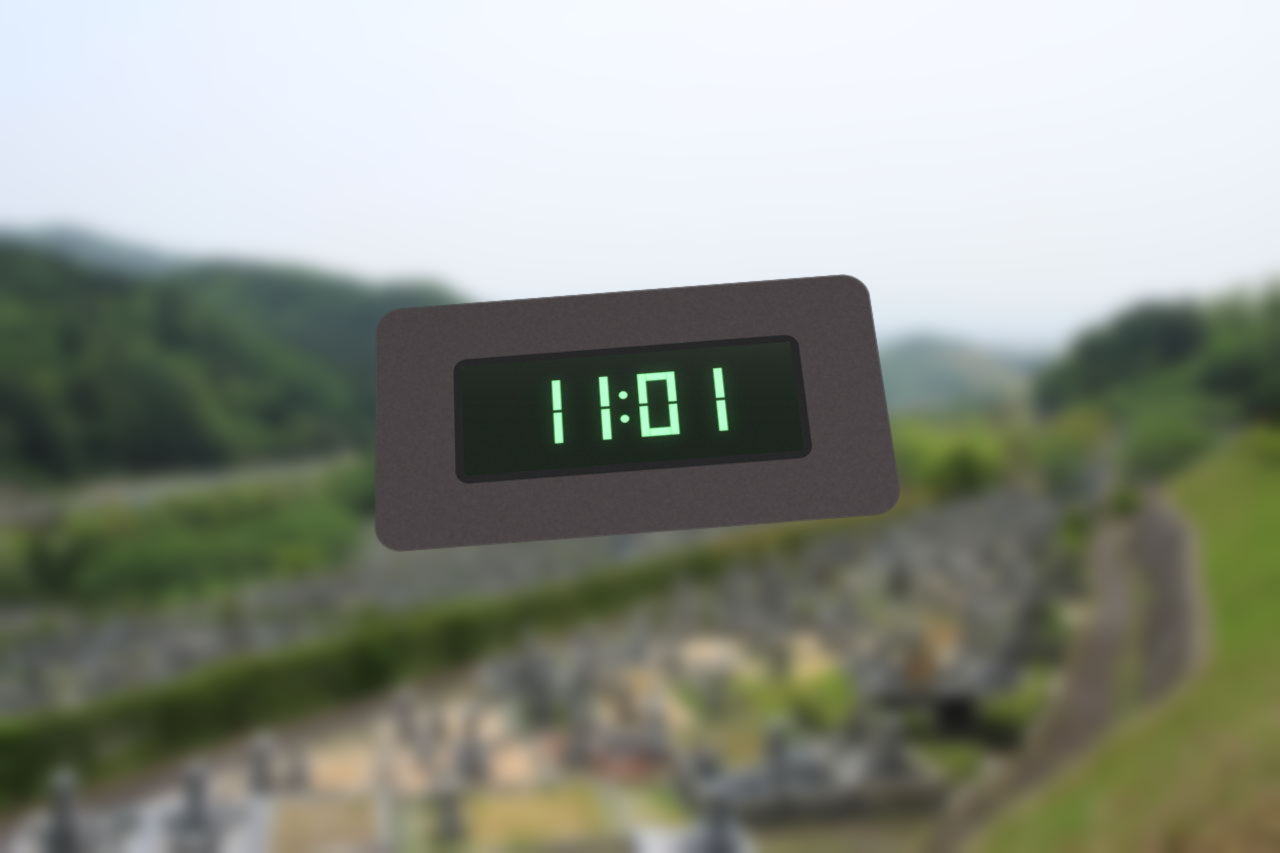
h=11 m=1
